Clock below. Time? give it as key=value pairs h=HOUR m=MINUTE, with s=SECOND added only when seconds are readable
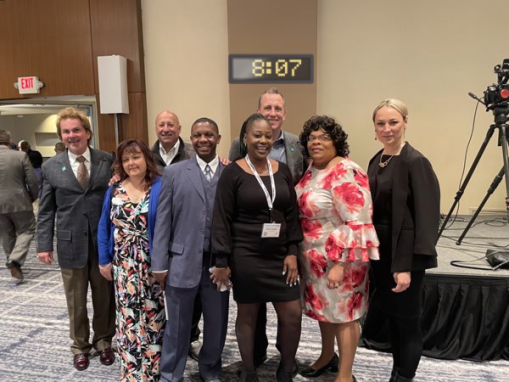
h=8 m=7
